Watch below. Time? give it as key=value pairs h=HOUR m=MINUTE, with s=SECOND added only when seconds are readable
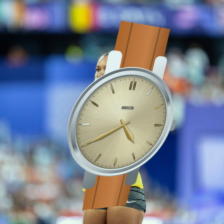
h=4 m=40
